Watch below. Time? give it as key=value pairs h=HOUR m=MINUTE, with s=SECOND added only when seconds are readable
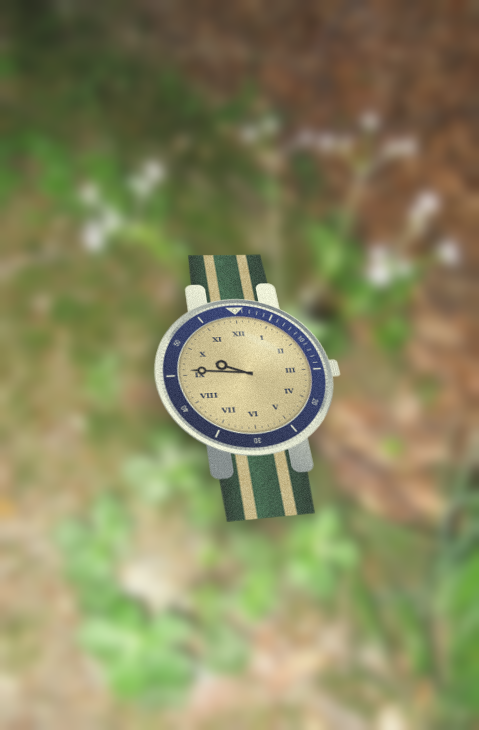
h=9 m=46
